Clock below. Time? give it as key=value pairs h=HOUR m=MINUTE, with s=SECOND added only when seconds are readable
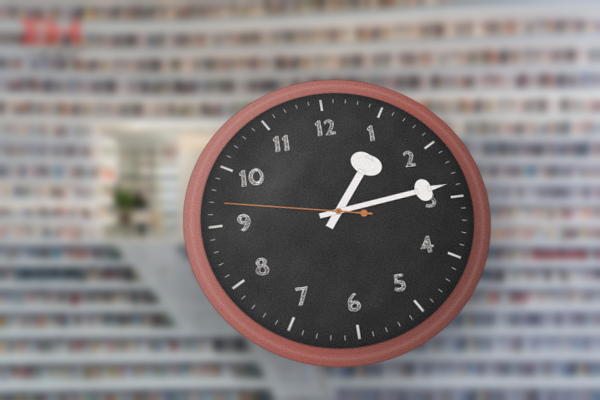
h=1 m=13 s=47
